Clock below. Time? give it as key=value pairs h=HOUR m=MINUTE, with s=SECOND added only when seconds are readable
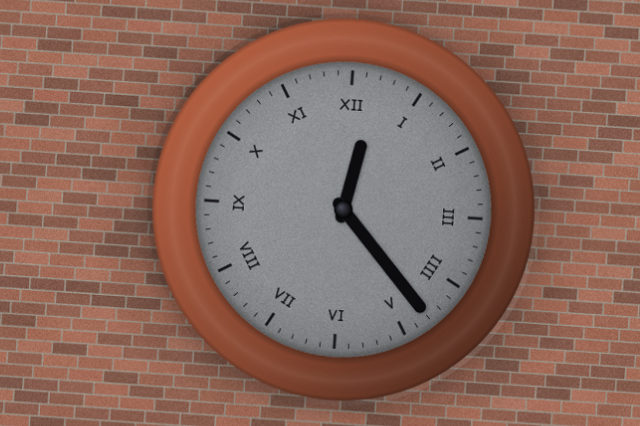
h=12 m=23
